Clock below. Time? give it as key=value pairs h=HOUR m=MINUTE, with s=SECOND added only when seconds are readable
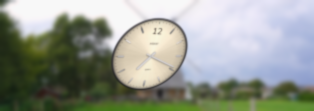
h=7 m=19
